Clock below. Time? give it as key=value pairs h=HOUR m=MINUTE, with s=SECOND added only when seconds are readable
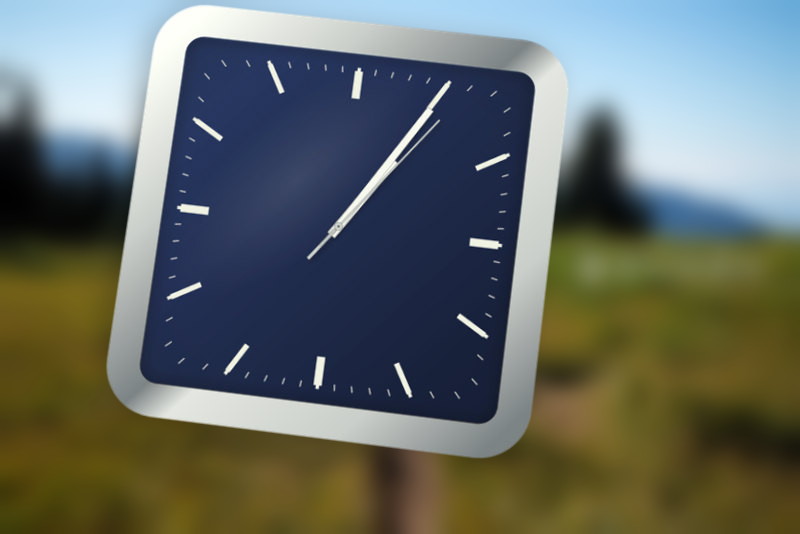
h=1 m=5 s=6
